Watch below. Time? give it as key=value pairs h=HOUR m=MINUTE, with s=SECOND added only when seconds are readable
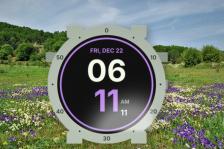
h=6 m=11 s=11
